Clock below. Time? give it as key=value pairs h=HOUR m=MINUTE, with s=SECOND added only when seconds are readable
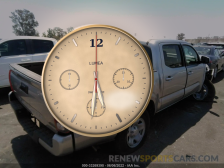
h=5 m=31
